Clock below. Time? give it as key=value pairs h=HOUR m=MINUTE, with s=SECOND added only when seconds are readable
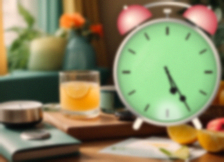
h=5 m=25
